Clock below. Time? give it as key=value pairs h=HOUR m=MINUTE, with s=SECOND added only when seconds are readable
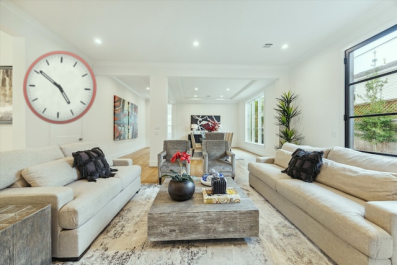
h=4 m=51
